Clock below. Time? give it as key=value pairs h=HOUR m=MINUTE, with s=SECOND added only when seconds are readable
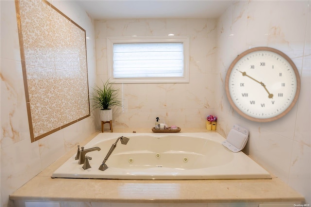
h=4 m=50
